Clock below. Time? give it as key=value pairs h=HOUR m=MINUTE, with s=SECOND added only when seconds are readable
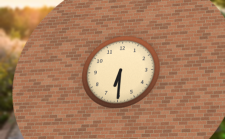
h=6 m=30
